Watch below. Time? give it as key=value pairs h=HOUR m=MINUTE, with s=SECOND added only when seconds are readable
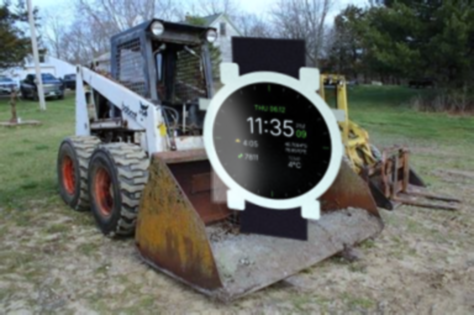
h=11 m=35
